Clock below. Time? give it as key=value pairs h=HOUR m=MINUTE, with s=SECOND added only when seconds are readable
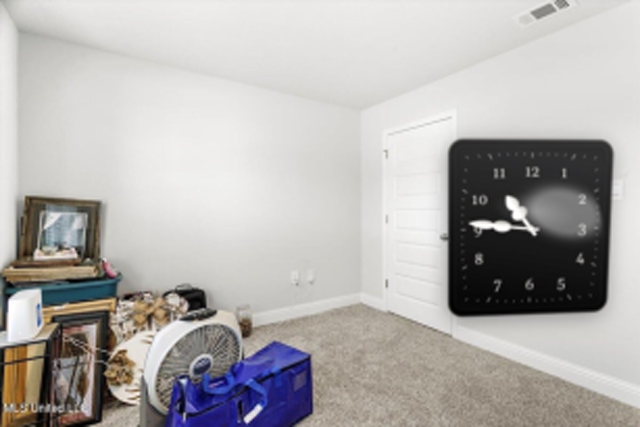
h=10 m=46
